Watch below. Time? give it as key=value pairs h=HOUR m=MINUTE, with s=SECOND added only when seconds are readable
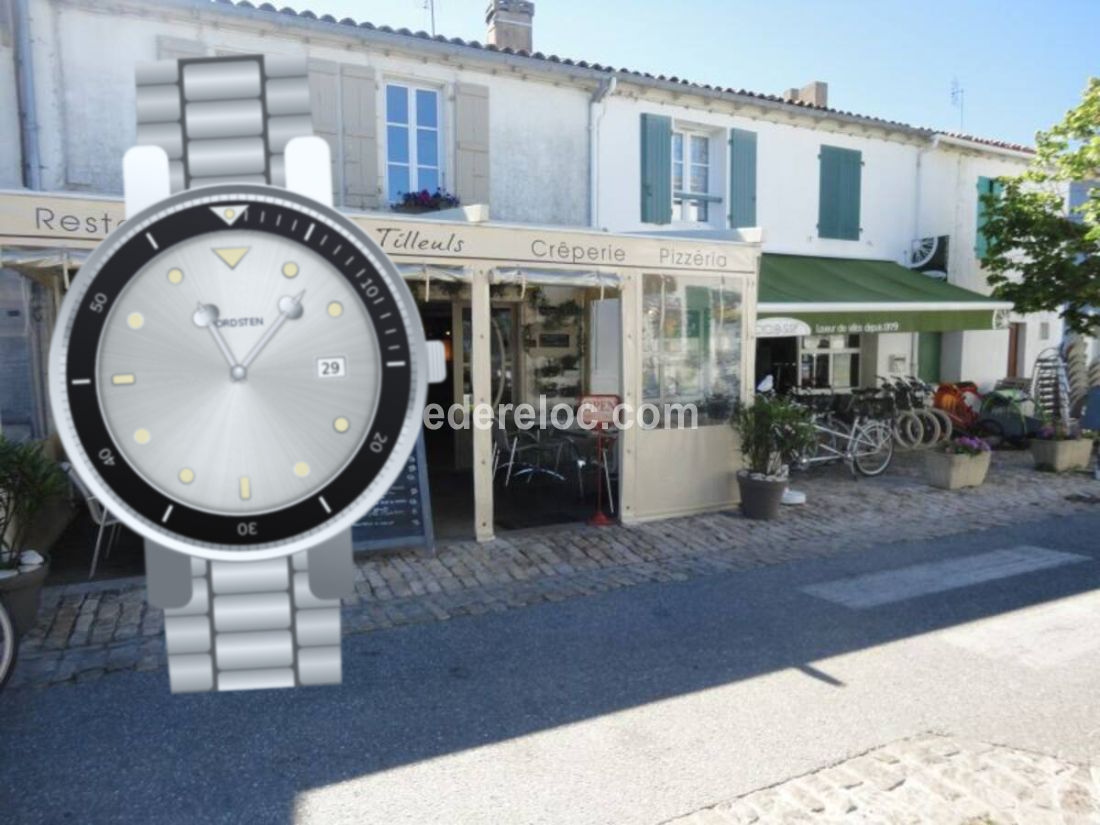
h=11 m=7
